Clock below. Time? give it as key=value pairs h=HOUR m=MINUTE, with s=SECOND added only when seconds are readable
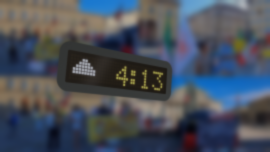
h=4 m=13
